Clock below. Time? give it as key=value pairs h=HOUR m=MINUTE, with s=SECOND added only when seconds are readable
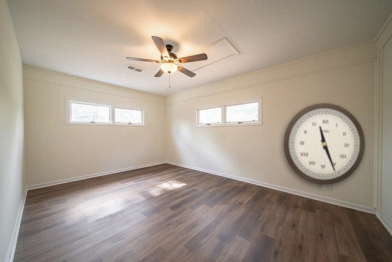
h=11 m=26
